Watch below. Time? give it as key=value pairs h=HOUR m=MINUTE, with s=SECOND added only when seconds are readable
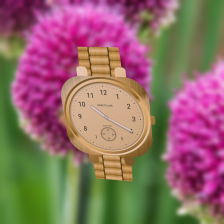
h=10 m=20
